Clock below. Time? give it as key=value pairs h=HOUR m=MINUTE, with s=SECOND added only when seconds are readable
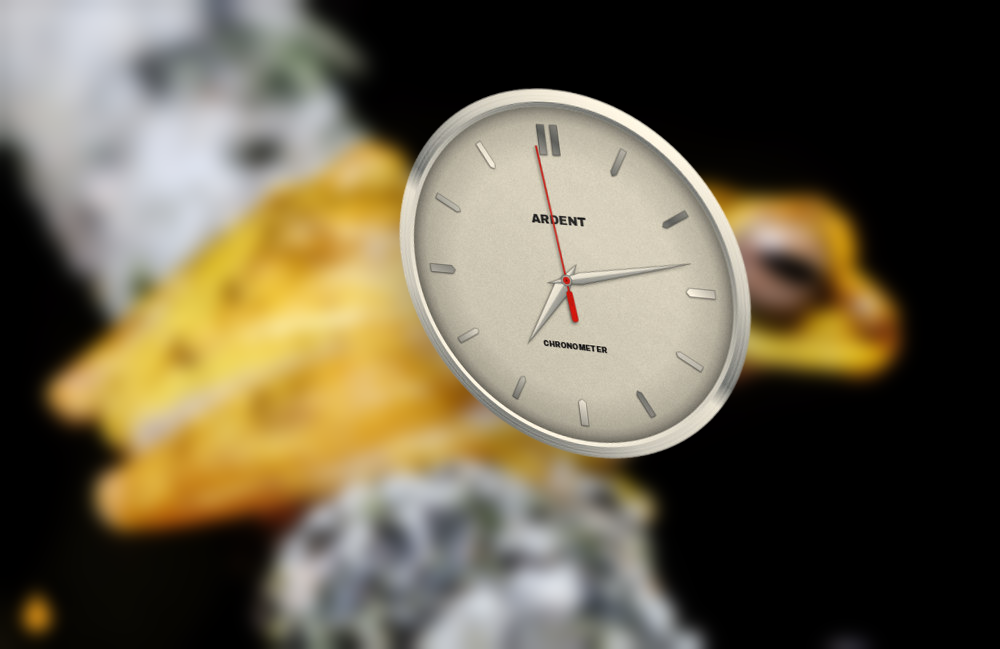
h=7 m=12 s=59
